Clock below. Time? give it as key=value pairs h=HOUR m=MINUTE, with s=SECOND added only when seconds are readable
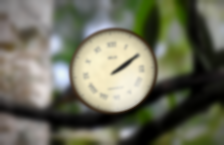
h=2 m=10
